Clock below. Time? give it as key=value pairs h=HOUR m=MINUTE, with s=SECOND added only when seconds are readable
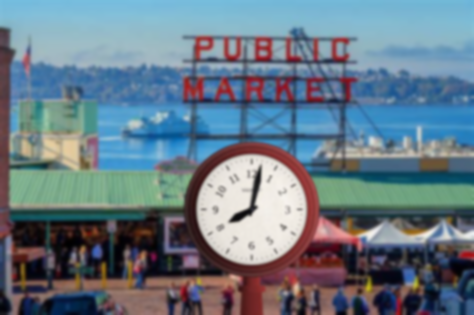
h=8 m=2
